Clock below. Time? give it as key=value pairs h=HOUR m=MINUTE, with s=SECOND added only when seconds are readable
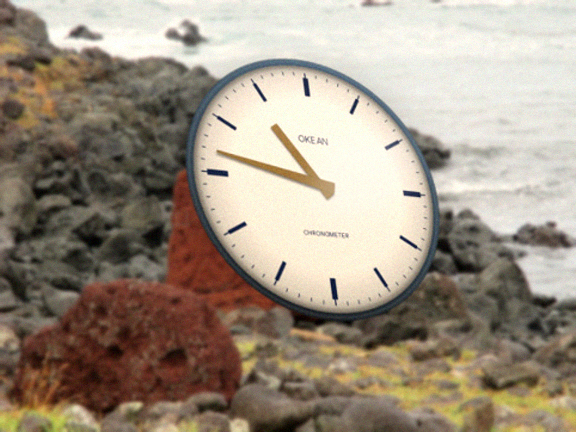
h=10 m=47
